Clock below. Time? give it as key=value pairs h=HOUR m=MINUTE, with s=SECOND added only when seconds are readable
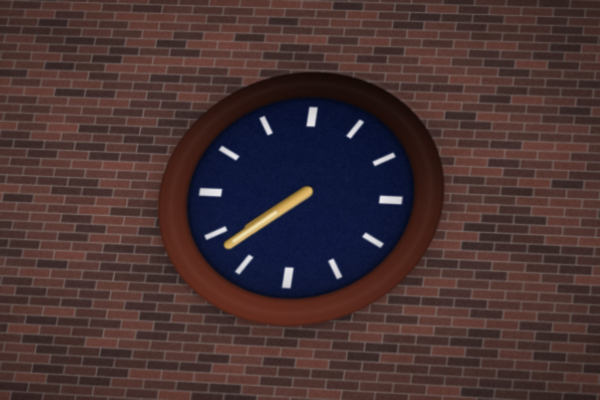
h=7 m=38
